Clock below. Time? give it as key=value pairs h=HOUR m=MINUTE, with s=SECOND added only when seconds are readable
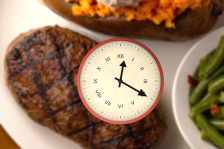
h=12 m=20
